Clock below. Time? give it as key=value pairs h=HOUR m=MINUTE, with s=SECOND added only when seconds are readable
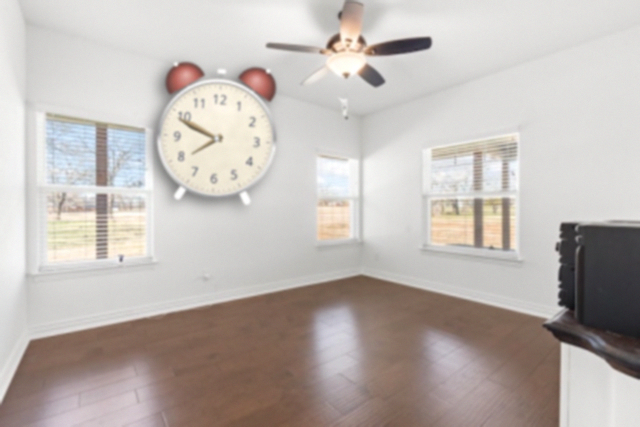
h=7 m=49
